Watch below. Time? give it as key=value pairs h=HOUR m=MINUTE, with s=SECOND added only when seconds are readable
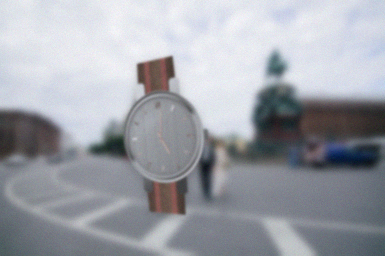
h=5 m=1
